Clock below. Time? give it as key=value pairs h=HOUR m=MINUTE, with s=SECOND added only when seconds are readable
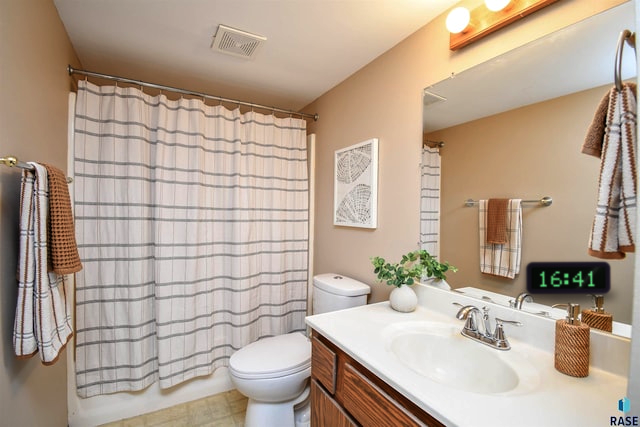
h=16 m=41
